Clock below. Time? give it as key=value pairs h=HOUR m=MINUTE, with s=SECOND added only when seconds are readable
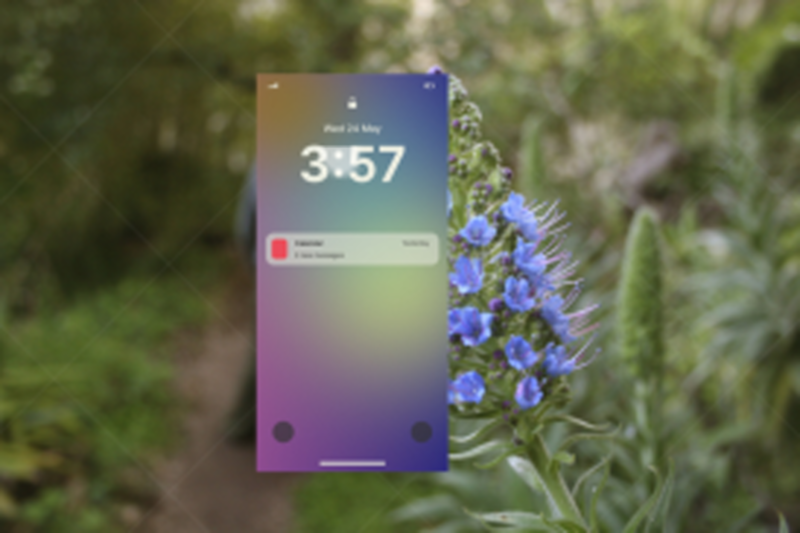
h=3 m=57
